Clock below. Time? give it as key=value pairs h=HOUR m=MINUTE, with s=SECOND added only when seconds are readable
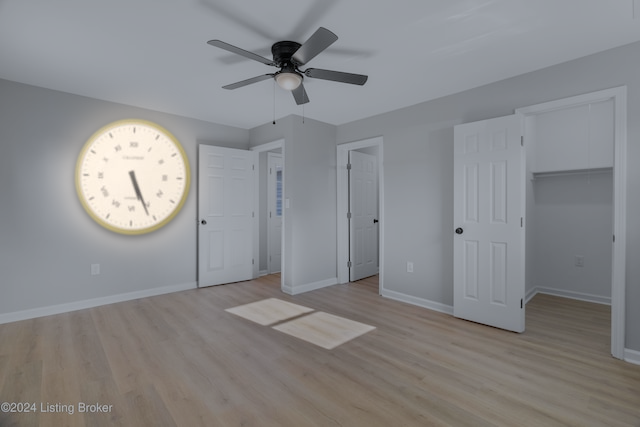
h=5 m=26
